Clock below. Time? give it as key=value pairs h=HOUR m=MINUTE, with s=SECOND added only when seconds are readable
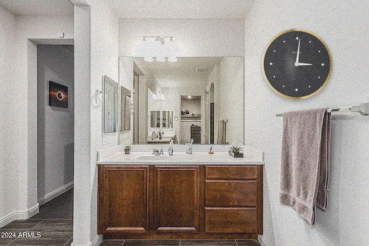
h=3 m=1
